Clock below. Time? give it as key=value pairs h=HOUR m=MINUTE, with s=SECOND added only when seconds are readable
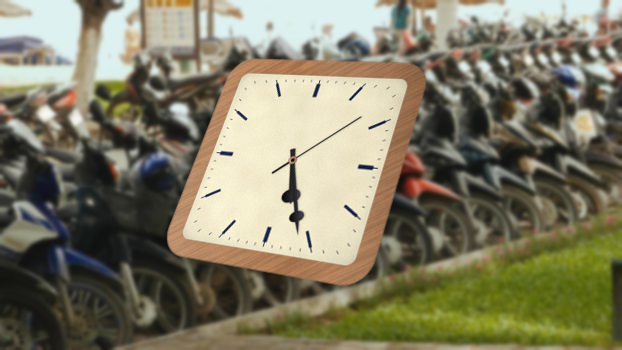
h=5 m=26 s=8
